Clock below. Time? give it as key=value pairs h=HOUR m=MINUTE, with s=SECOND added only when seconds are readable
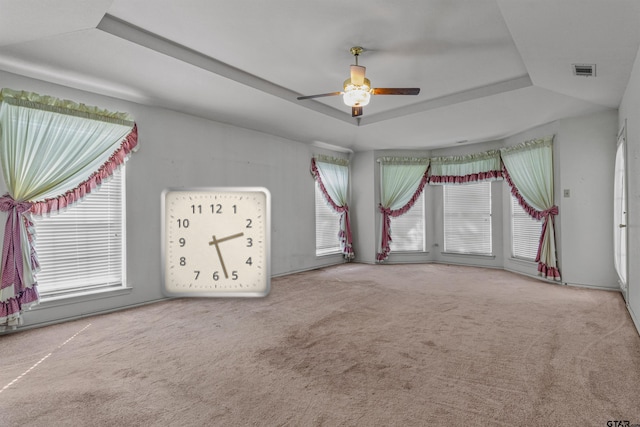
h=2 m=27
